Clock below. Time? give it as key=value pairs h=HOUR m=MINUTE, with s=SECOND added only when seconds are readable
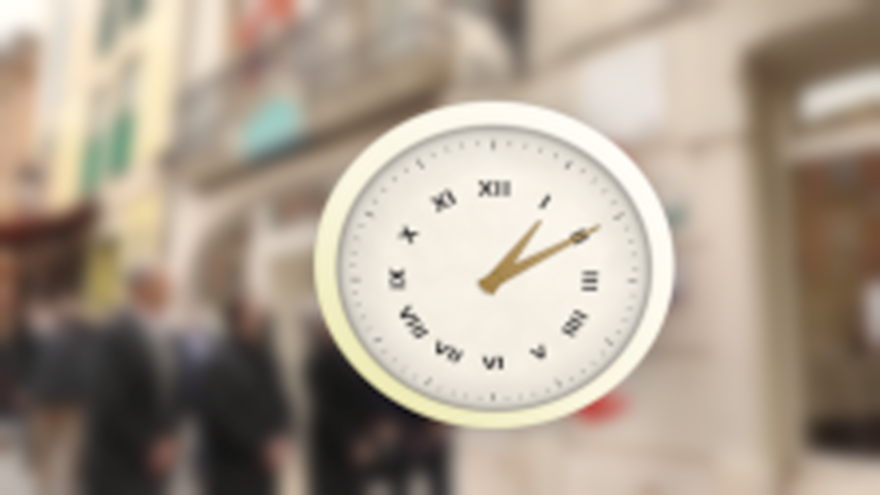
h=1 m=10
